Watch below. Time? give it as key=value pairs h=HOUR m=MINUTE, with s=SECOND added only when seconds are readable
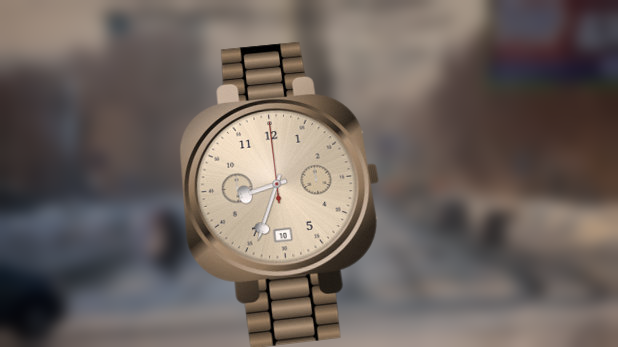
h=8 m=34
